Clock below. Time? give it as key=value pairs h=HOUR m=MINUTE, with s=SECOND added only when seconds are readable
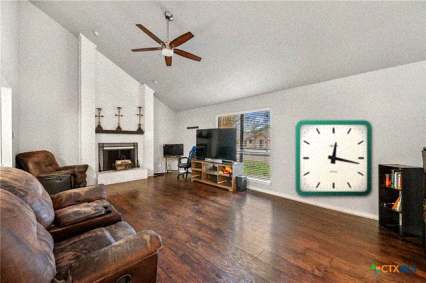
h=12 m=17
